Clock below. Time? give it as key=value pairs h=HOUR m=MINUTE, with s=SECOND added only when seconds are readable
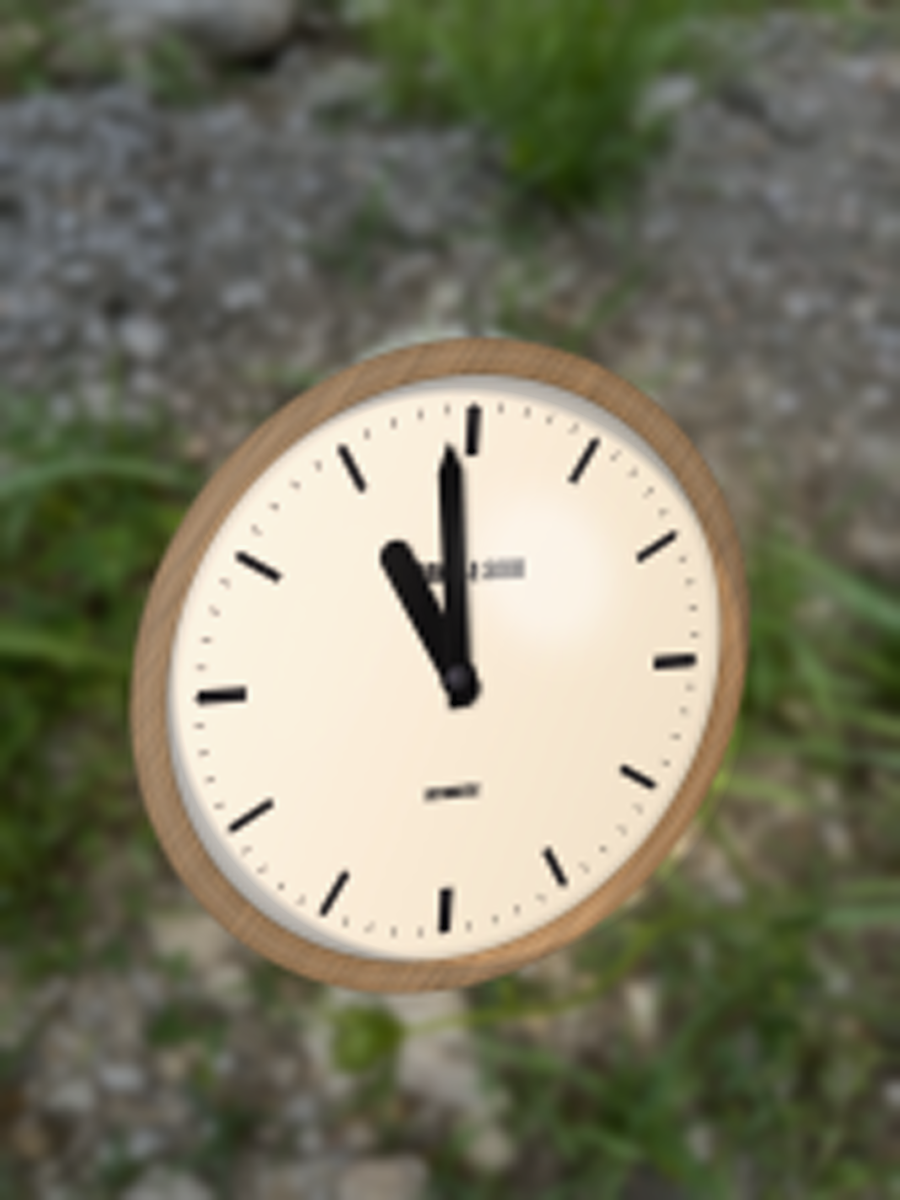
h=10 m=59
